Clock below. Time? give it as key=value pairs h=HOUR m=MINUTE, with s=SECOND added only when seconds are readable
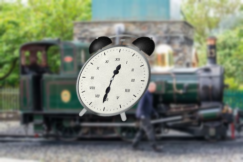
h=12 m=31
